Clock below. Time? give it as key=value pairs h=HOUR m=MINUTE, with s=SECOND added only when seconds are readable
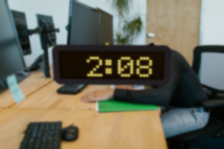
h=2 m=8
